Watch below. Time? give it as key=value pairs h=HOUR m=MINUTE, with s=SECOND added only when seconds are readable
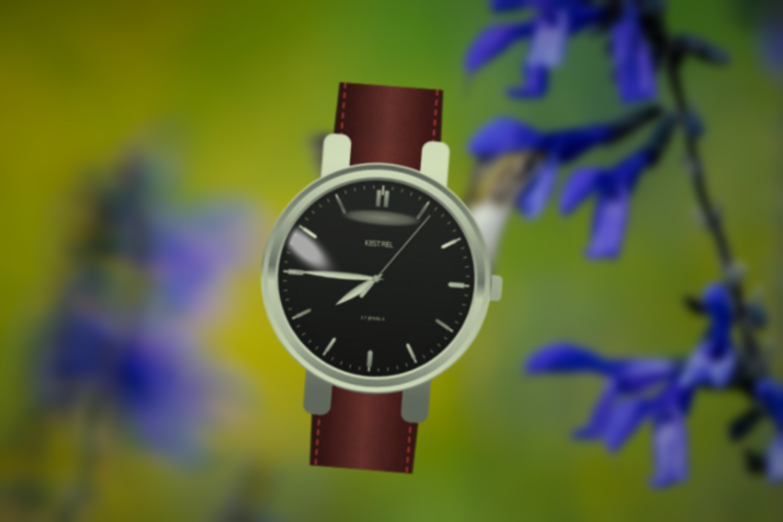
h=7 m=45 s=6
